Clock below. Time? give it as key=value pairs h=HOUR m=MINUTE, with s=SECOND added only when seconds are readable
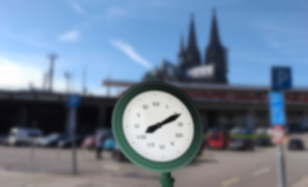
h=8 m=11
